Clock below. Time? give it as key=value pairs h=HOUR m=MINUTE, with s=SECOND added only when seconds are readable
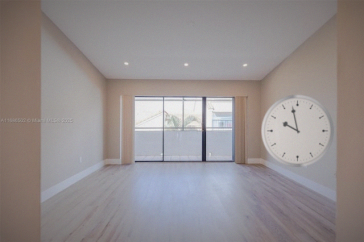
h=9 m=58
